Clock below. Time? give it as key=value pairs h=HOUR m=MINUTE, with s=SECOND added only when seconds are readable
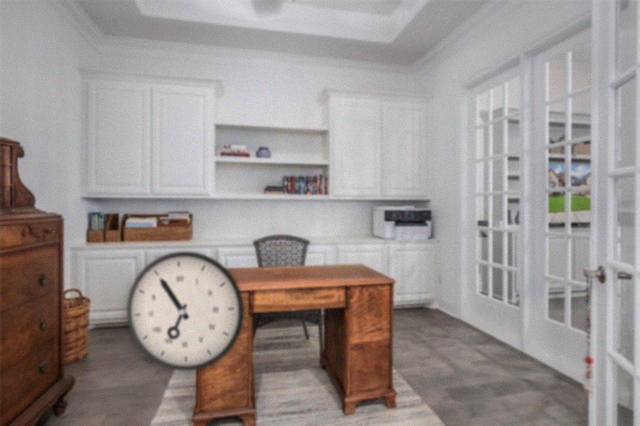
h=6 m=55
